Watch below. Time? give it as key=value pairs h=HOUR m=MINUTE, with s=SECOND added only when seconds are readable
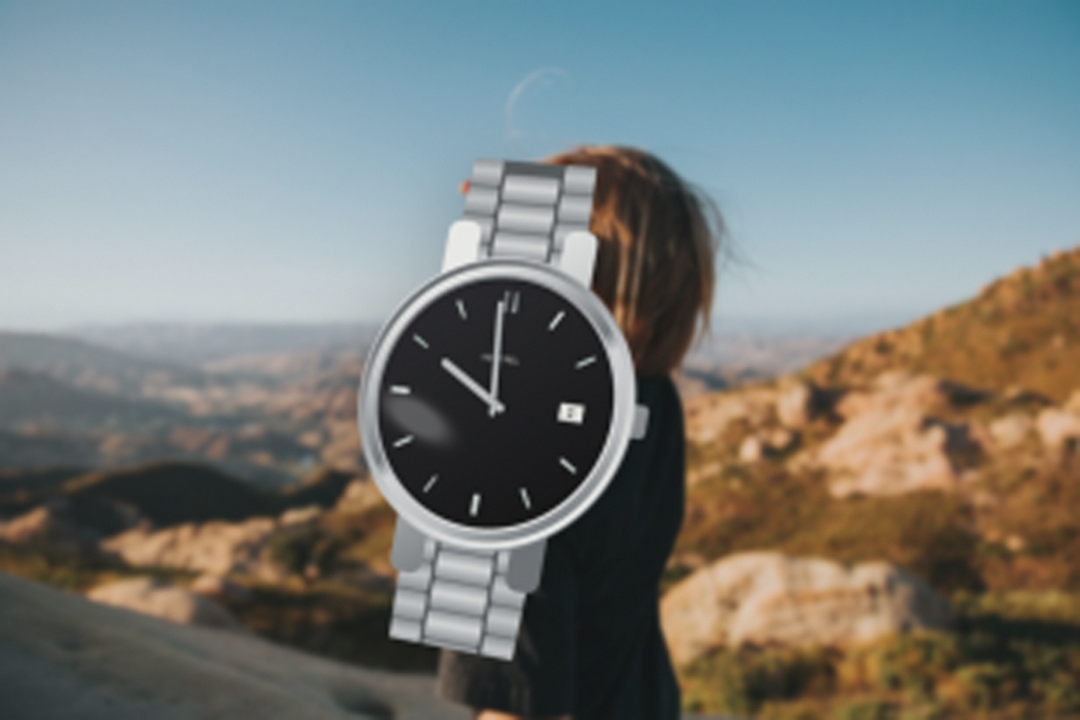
h=9 m=59
